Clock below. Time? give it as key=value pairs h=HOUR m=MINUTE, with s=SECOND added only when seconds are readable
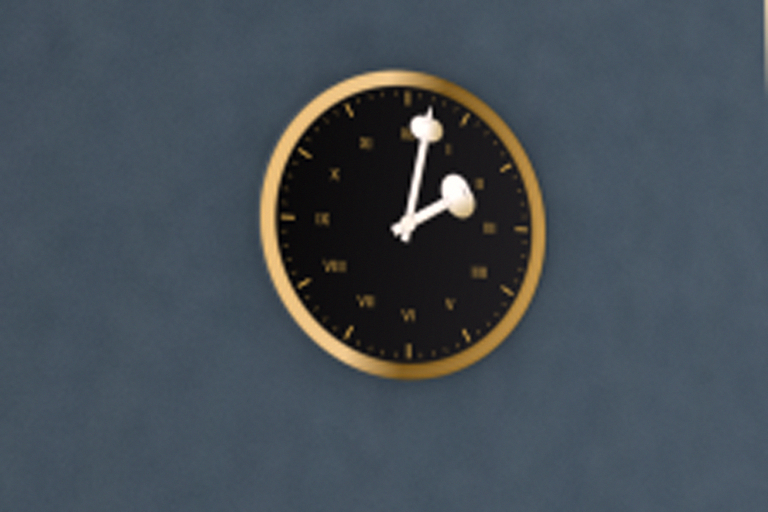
h=2 m=2
